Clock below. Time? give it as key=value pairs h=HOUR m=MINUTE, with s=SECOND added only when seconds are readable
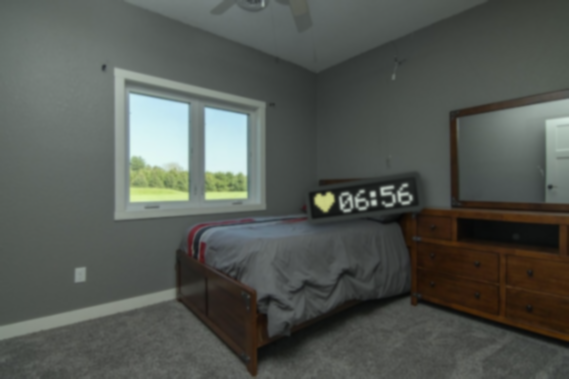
h=6 m=56
